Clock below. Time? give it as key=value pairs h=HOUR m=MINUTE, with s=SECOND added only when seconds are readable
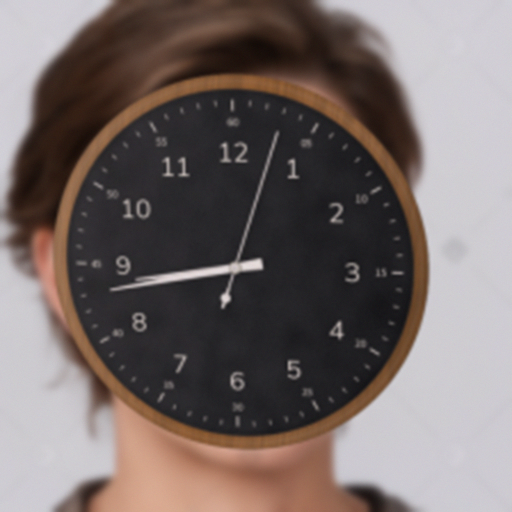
h=8 m=43 s=3
